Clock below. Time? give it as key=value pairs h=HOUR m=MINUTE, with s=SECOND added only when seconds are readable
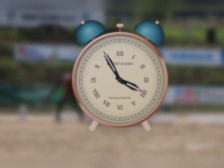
h=3 m=55
